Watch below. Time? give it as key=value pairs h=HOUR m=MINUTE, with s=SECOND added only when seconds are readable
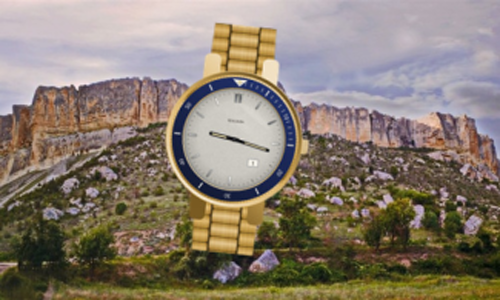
h=9 m=17
